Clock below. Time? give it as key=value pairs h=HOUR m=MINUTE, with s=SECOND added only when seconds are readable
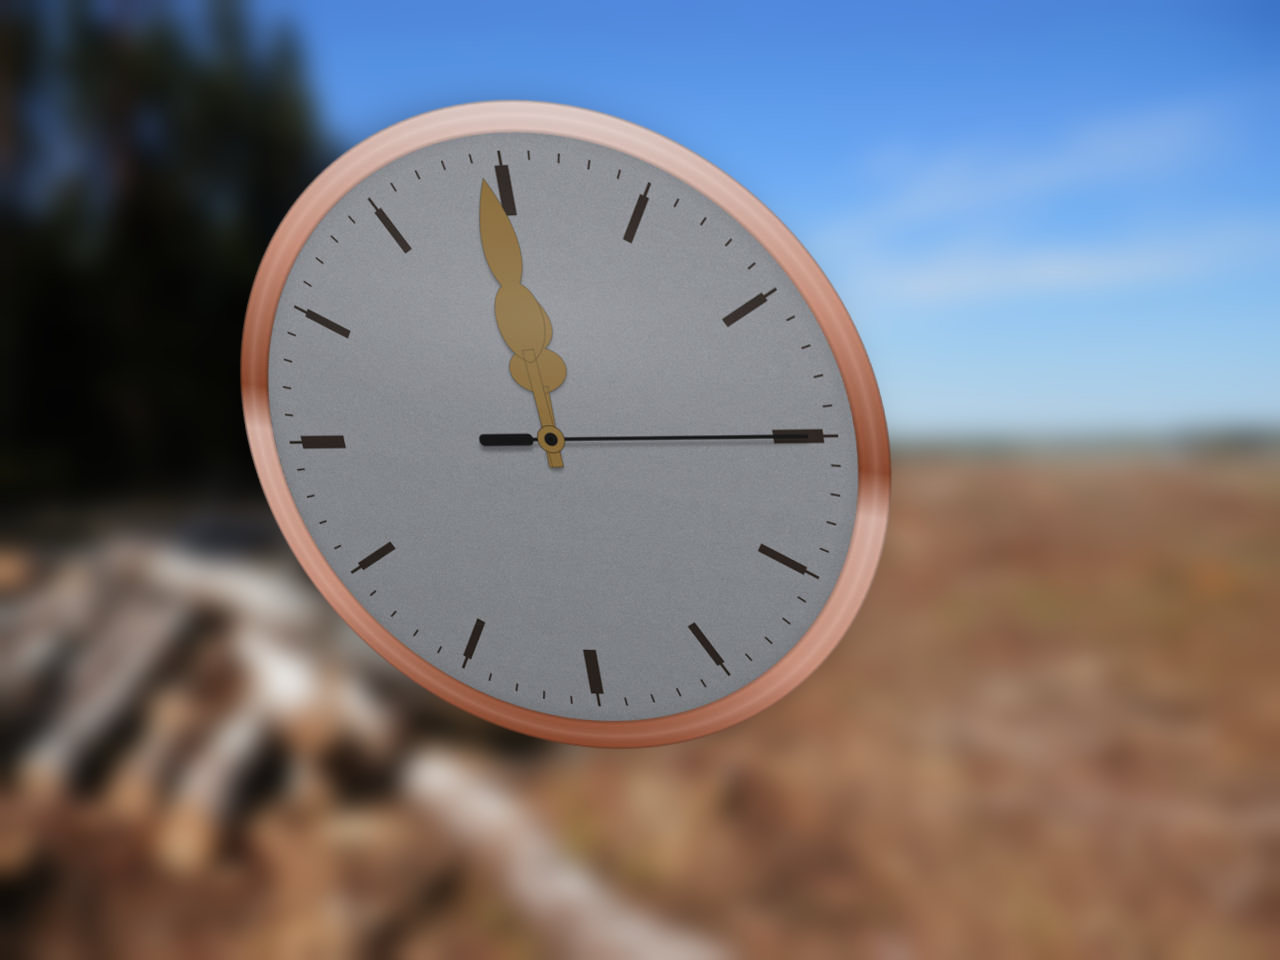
h=11 m=59 s=15
